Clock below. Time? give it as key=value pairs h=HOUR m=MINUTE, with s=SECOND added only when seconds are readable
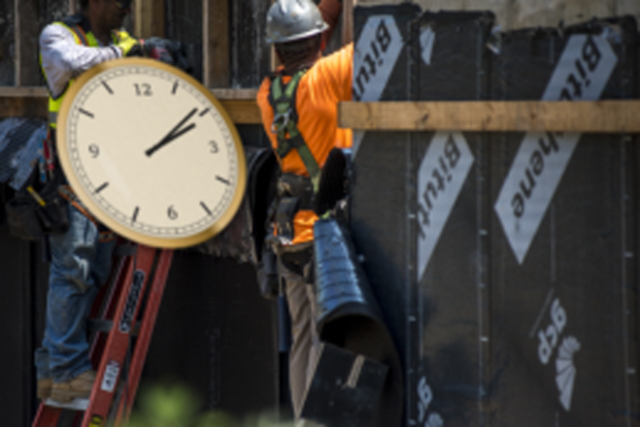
h=2 m=9
